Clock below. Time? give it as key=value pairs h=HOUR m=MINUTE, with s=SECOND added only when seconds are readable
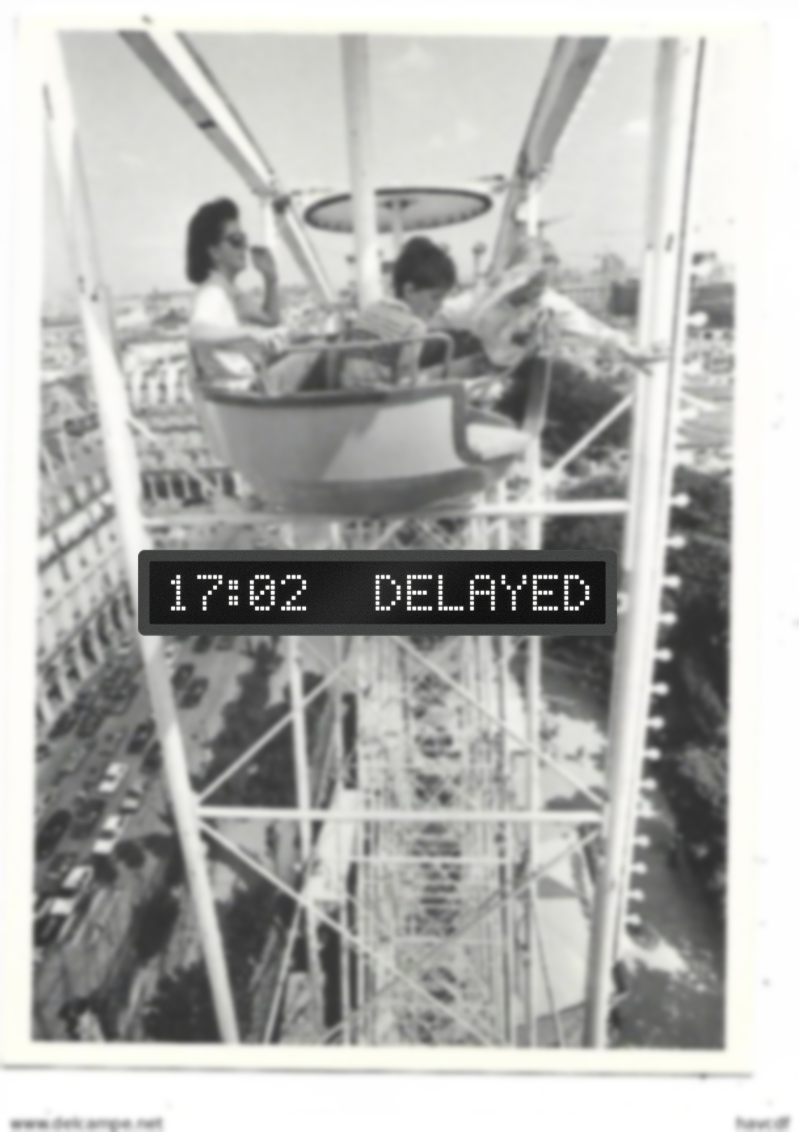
h=17 m=2
